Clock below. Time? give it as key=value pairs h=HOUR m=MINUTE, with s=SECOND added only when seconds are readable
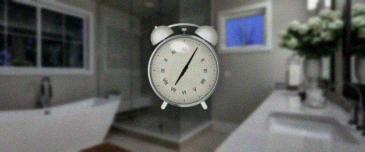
h=7 m=5
